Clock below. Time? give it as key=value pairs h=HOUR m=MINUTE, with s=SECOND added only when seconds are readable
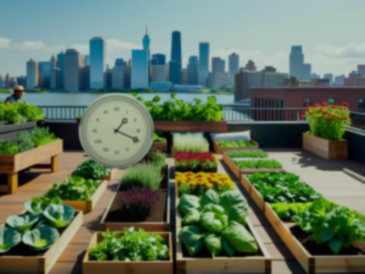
h=1 m=19
